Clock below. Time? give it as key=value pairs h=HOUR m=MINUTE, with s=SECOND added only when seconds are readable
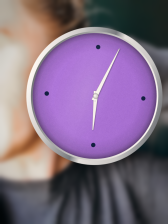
h=6 m=4
